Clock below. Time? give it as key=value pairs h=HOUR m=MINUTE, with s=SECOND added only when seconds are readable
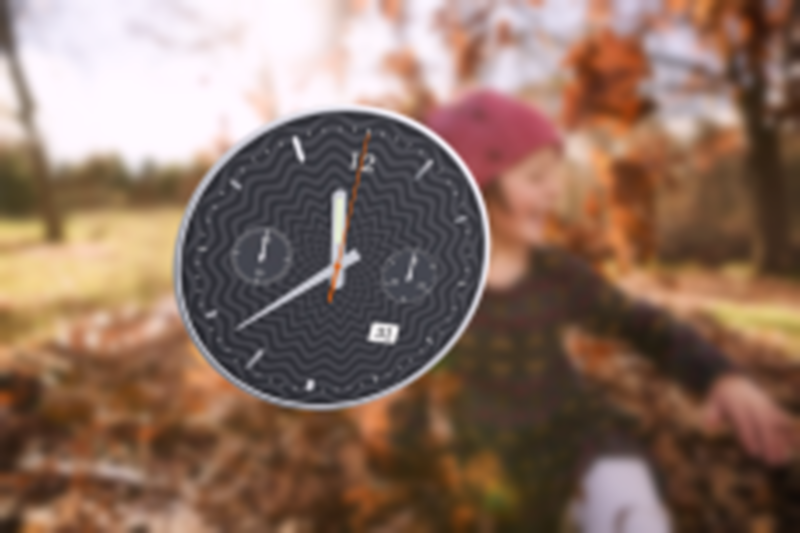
h=11 m=38
